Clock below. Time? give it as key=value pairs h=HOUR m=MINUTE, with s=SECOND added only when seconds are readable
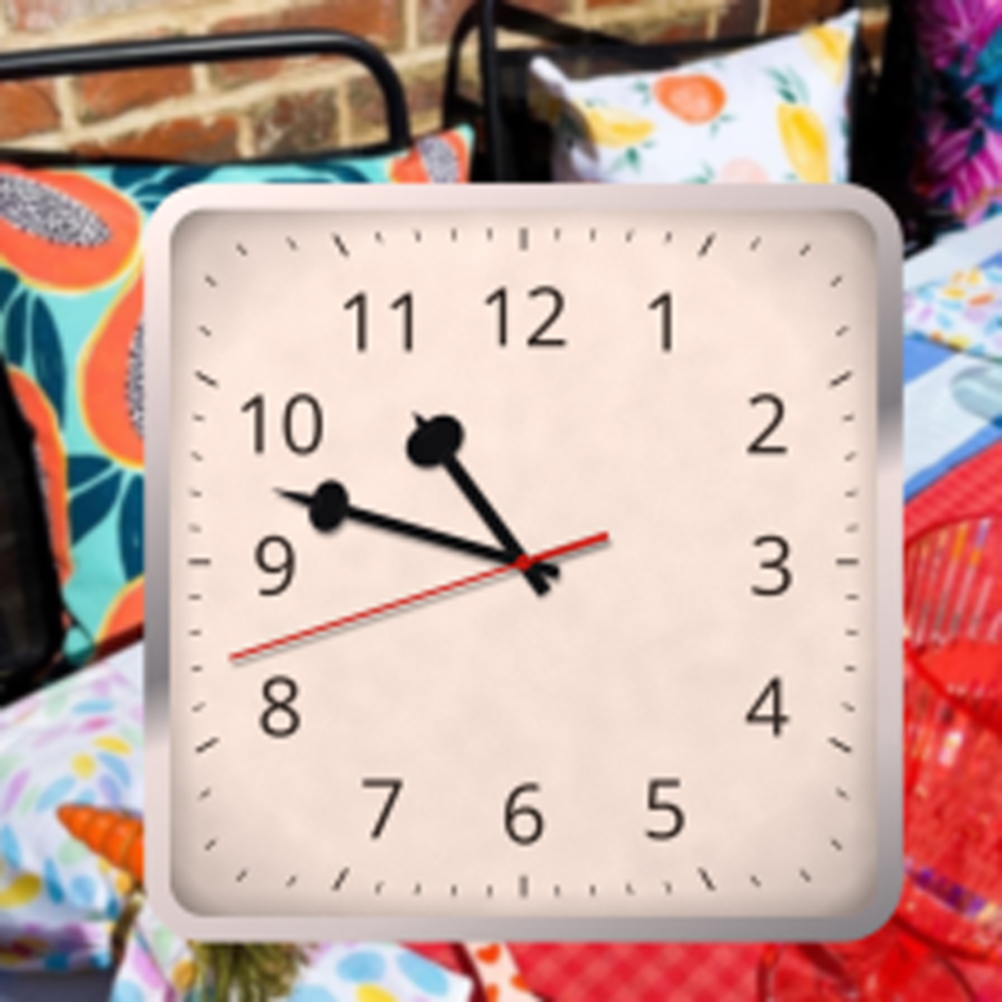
h=10 m=47 s=42
